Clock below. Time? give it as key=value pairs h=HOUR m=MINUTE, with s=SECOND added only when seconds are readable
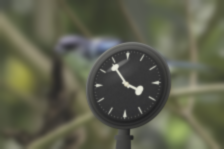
h=3 m=54
